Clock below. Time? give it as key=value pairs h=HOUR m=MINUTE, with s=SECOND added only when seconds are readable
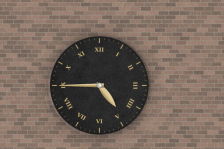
h=4 m=45
